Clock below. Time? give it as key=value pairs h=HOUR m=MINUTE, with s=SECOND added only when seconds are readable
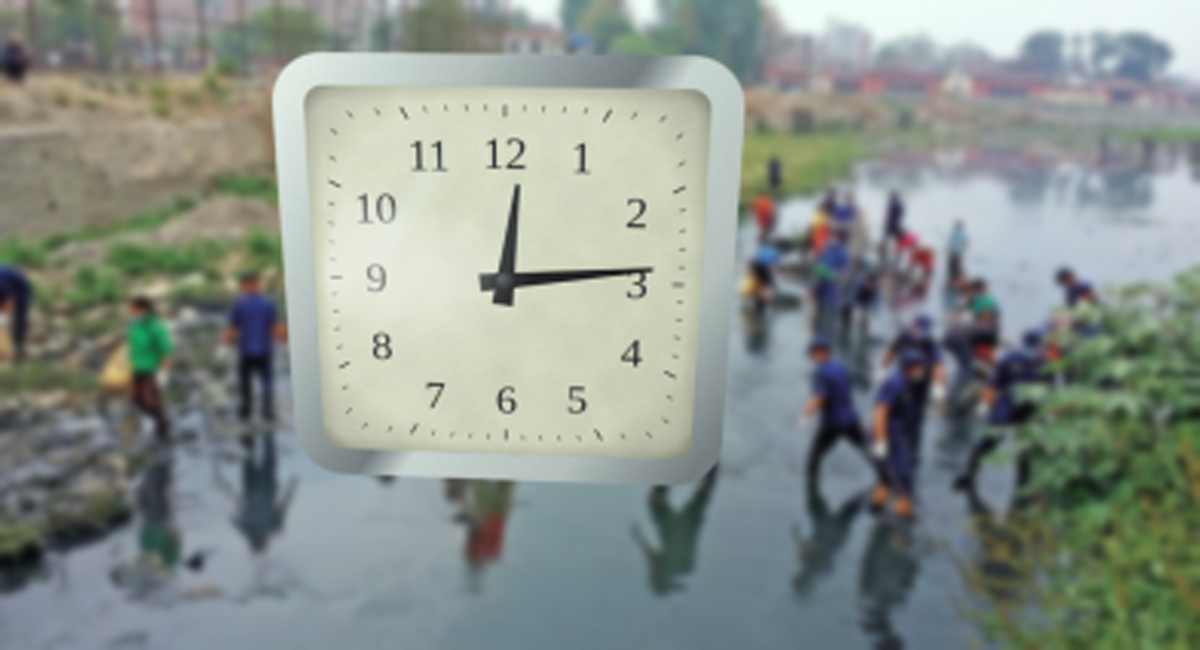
h=12 m=14
